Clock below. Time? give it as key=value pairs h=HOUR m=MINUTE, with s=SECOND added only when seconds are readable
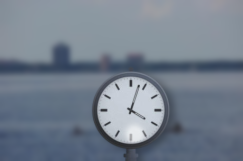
h=4 m=3
